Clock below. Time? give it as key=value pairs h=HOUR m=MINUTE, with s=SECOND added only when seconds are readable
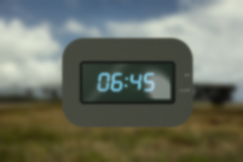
h=6 m=45
